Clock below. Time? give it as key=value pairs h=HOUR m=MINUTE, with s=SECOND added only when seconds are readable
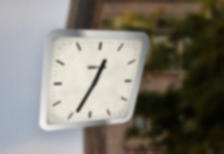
h=12 m=34
